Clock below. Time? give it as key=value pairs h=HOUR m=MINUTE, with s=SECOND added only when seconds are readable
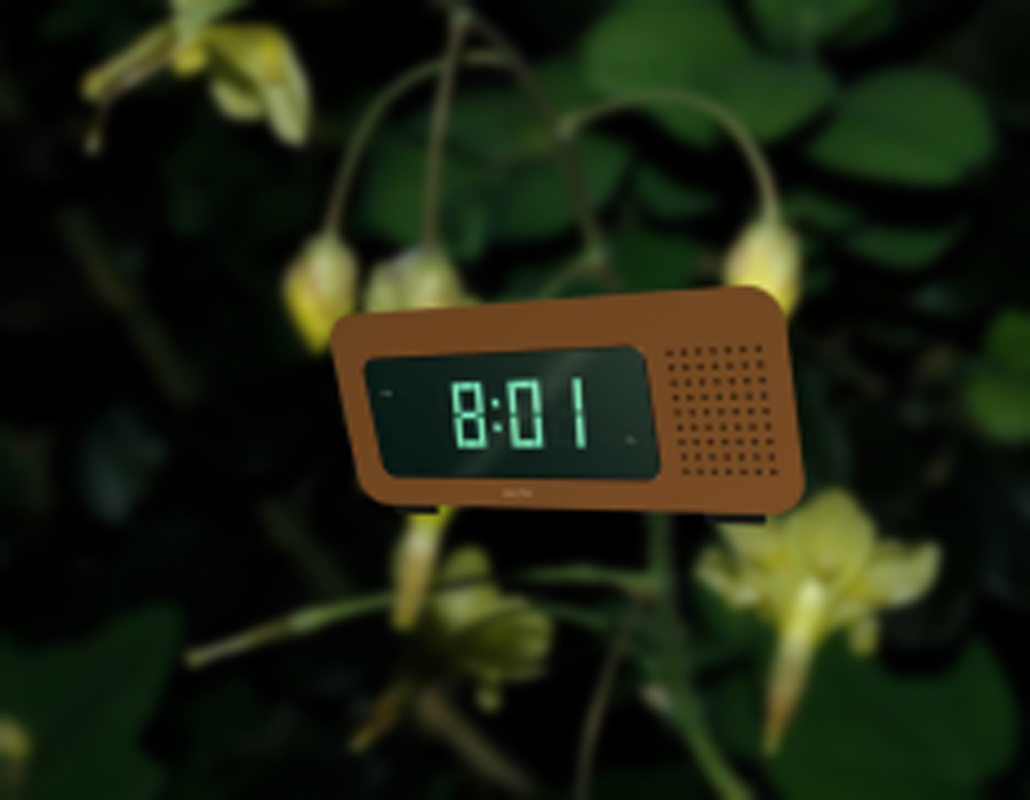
h=8 m=1
